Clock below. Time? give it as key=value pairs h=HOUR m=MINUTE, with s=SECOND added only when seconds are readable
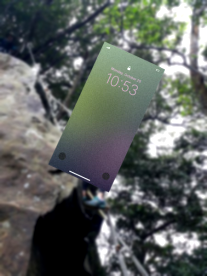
h=10 m=53
